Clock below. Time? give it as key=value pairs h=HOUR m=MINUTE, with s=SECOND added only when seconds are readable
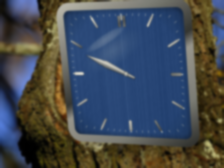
h=9 m=49
